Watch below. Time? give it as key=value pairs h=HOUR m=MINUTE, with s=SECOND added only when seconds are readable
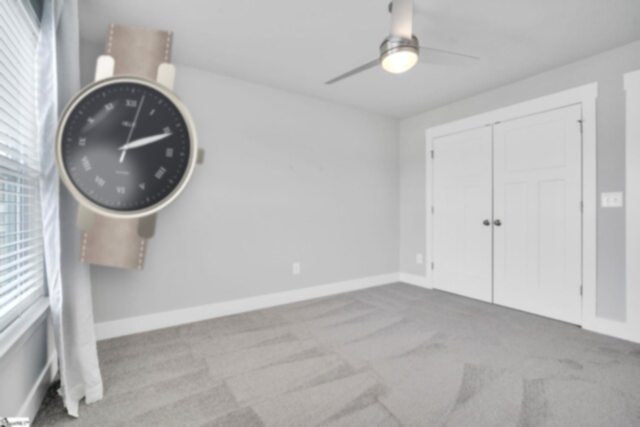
h=2 m=11 s=2
